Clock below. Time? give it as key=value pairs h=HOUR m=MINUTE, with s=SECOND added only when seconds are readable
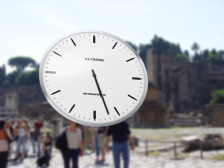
h=5 m=27
